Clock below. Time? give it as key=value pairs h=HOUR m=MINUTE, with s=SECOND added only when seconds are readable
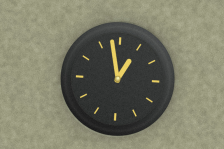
h=12 m=58
